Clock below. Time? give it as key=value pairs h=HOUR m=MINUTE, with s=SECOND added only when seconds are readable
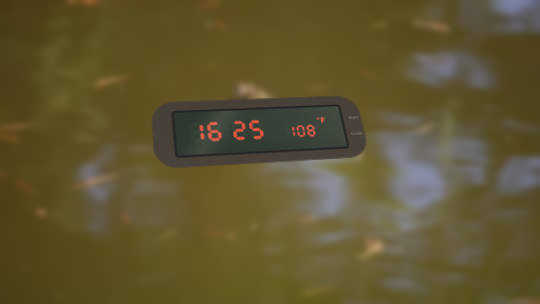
h=16 m=25
